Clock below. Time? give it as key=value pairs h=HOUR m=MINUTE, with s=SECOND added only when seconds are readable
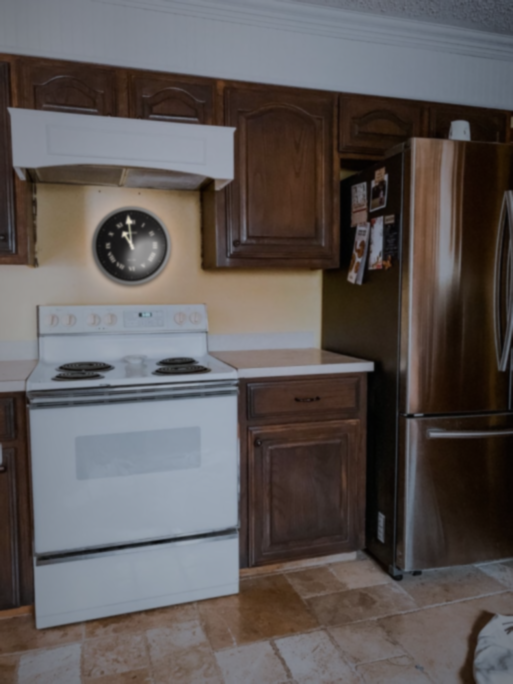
h=10 m=59
